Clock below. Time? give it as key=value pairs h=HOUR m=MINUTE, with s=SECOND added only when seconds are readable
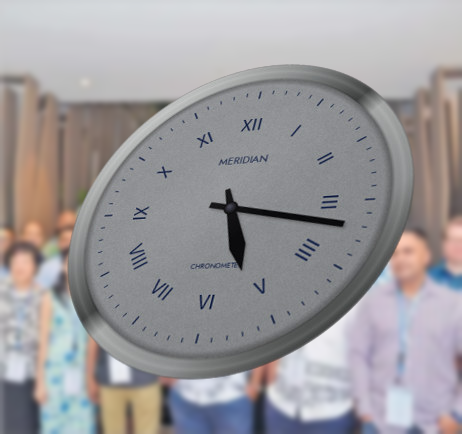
h=5 m=17
